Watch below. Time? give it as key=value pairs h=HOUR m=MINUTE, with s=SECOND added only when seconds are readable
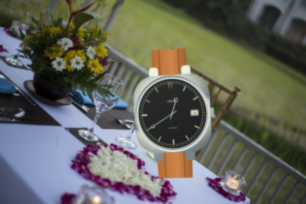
h=12 m=40
